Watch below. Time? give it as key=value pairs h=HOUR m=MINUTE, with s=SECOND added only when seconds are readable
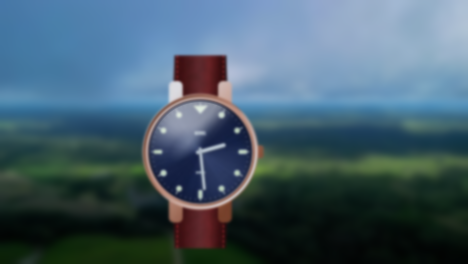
h=2 m=29
